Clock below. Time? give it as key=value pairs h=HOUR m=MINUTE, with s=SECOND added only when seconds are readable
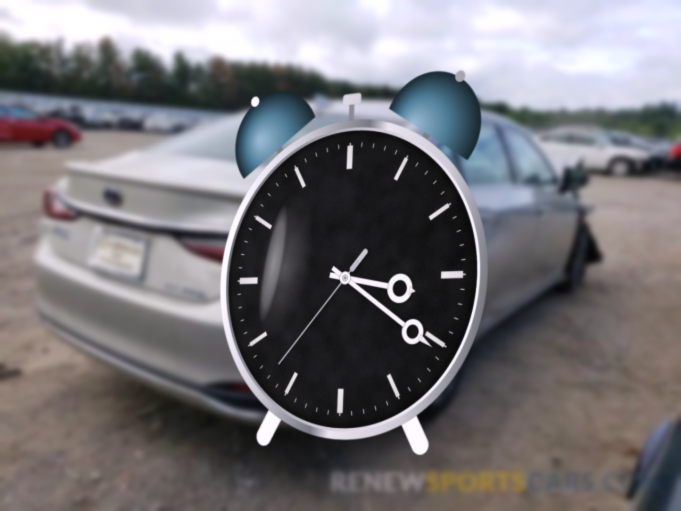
h=3 m=20 s=37
